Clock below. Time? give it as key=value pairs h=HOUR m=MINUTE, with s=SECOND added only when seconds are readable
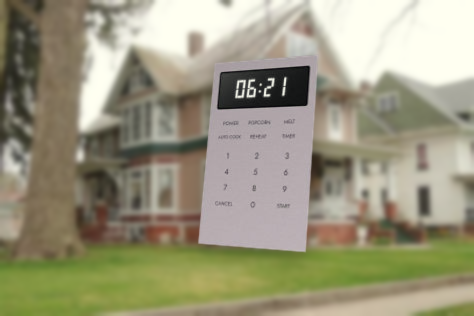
h=6 m=21
